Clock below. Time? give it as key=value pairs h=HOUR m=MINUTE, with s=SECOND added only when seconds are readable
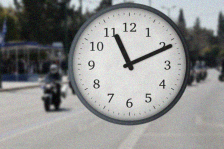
h=11 m=11
